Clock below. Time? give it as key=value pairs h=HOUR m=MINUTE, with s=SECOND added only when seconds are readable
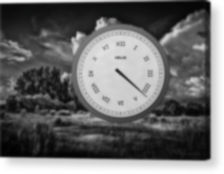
h=4 m=22
